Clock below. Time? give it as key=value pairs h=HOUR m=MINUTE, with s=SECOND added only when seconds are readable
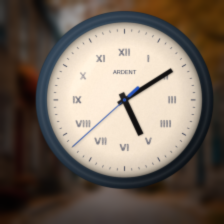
h=5 m=9 s=38
